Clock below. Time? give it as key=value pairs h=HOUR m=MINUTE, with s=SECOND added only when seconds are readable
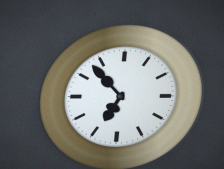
h=6 m=53
